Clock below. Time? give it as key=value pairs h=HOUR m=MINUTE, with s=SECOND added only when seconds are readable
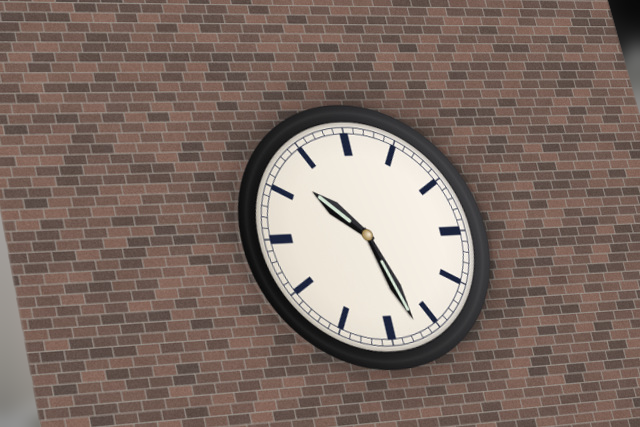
h=10 m=27
